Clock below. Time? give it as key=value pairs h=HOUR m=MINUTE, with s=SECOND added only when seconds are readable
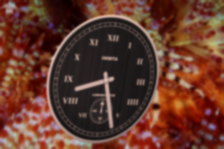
h=8 m=27
